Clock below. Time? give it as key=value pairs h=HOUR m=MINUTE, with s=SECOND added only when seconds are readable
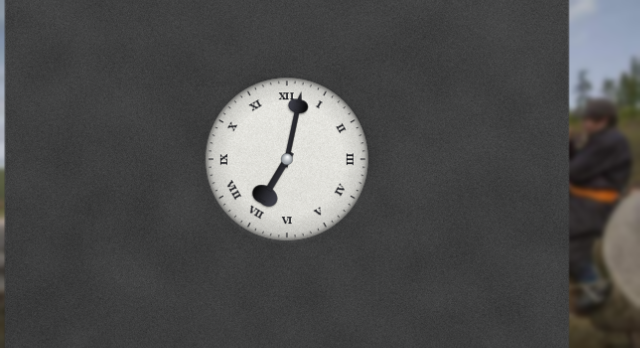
h=7 m=2
